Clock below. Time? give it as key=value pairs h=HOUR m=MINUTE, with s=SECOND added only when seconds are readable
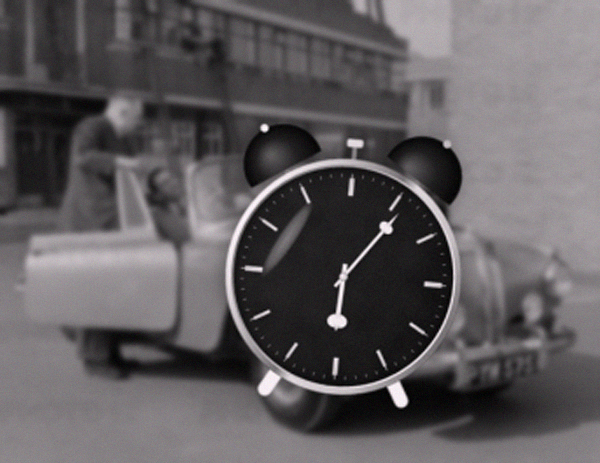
h=6 m=6
